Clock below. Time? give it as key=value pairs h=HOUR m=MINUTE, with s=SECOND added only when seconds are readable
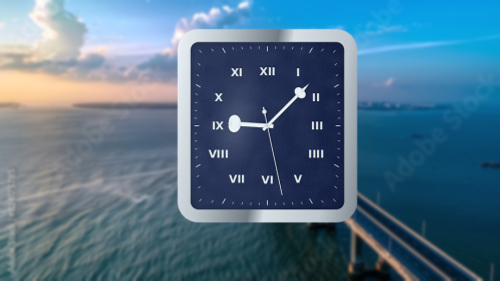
h=9 m=7 s=28
